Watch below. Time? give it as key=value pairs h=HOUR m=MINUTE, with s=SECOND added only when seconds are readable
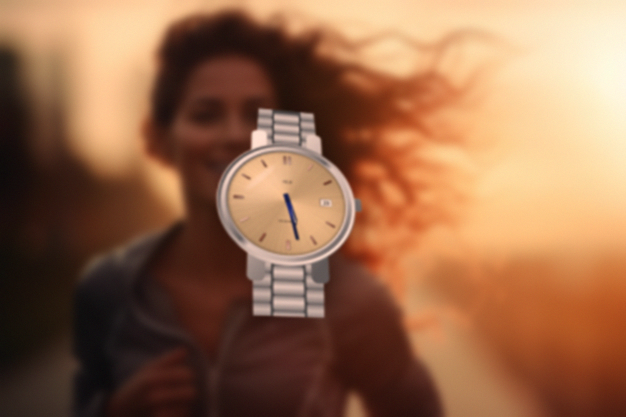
h=5 m=28
